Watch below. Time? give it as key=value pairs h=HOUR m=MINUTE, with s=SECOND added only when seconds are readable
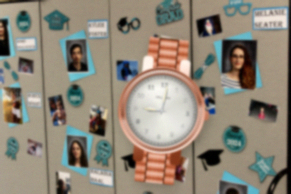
h=9 m=1
